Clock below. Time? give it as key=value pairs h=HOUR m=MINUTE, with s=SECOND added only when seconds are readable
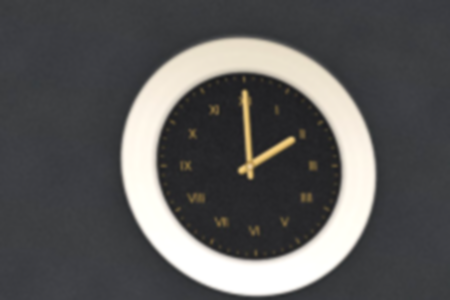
h=2 m=0
